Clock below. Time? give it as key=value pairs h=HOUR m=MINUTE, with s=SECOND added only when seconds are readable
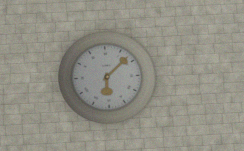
h=6 m=8
